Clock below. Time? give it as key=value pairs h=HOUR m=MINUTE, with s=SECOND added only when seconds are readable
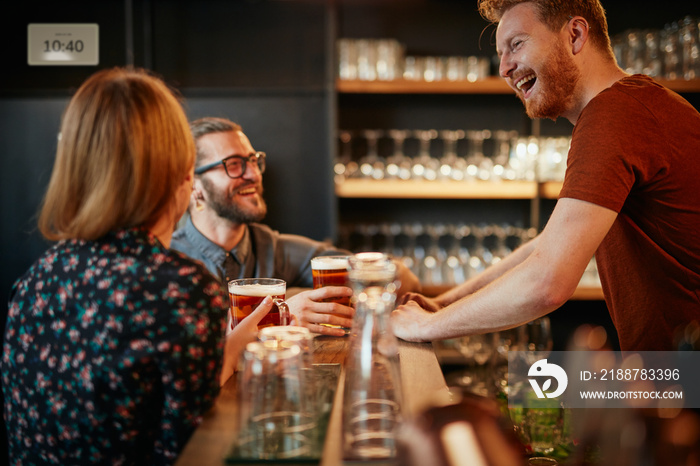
h=10 m=40
